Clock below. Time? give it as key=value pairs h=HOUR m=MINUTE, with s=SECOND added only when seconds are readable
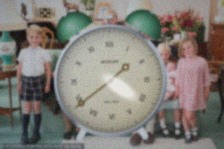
h=1 m=39
